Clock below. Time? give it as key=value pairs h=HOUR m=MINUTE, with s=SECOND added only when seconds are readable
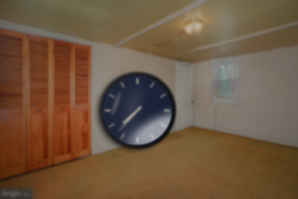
h=7 m=37
